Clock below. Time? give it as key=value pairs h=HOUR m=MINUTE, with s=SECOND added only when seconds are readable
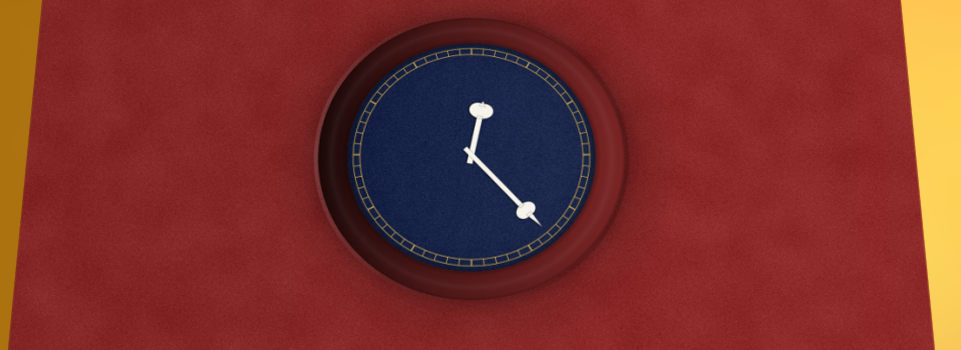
h=12 m=23
